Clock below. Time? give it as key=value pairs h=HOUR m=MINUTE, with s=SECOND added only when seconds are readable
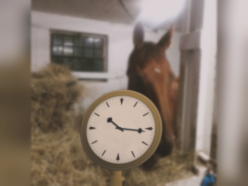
h=10 m=16
